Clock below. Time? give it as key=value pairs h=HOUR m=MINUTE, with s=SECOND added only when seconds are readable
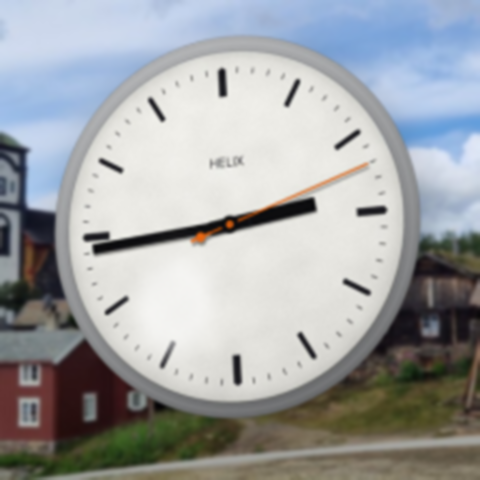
h=2 m=44 s=12
